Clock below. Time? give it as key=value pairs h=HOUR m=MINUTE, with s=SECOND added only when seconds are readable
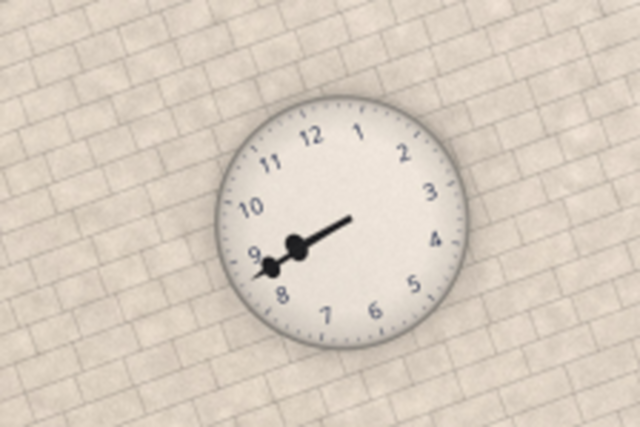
h=8 m=43
